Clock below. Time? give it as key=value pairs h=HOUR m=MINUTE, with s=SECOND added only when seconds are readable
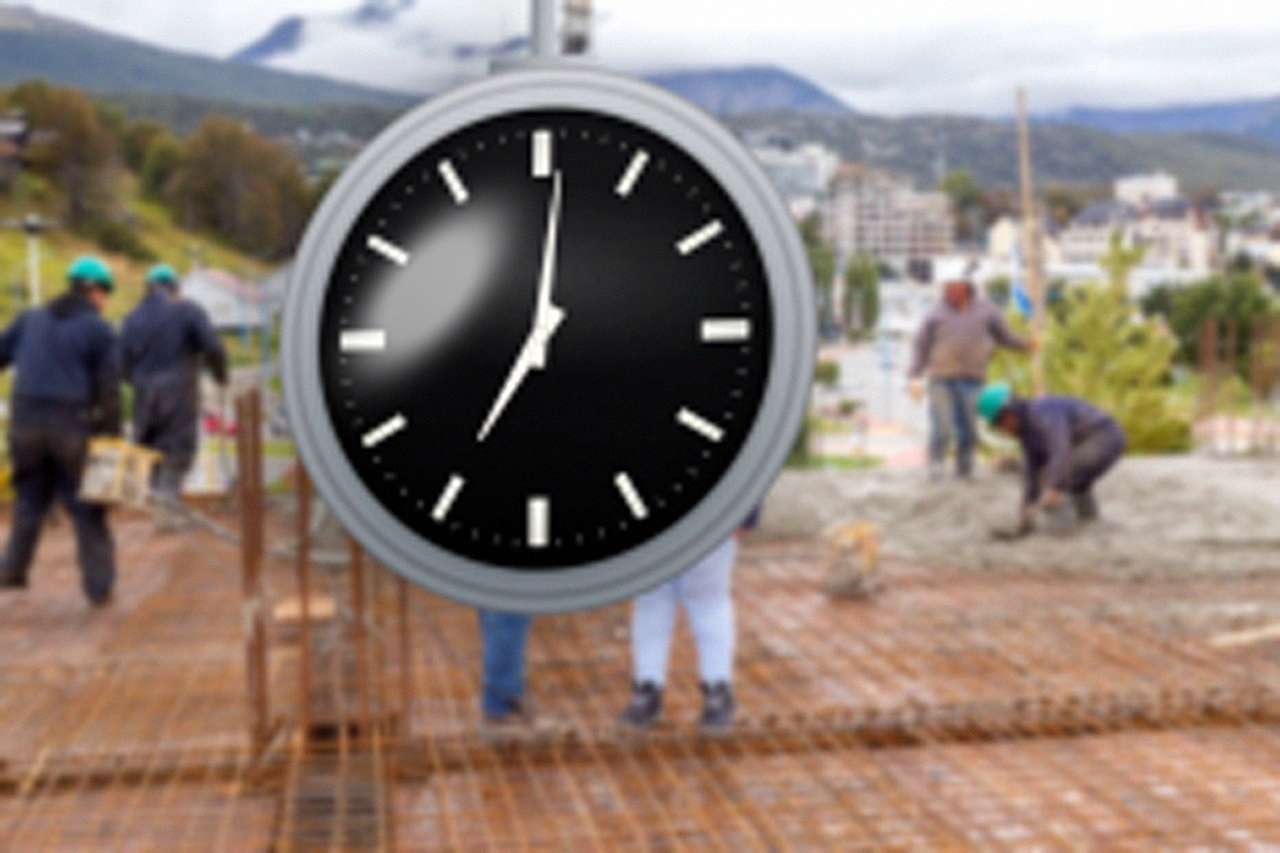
h=7 m=1
